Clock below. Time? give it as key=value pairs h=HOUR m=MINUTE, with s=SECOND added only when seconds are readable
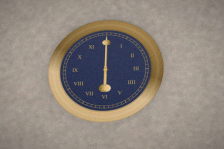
h=6 m=0
